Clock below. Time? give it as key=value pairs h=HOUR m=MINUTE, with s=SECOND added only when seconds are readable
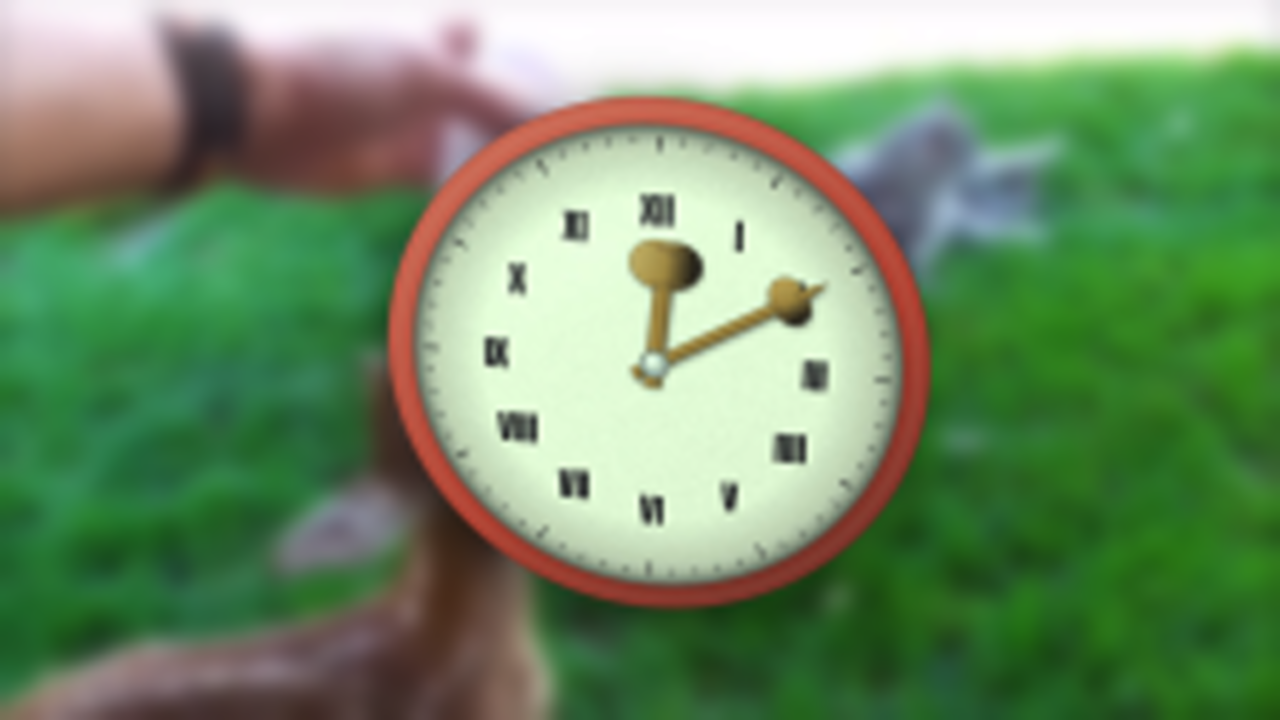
h=12 m=10
